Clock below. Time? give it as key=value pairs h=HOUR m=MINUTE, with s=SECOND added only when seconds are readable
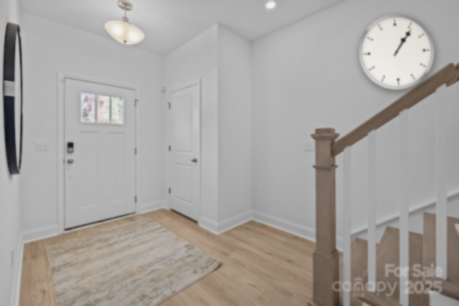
h=1 m=6
